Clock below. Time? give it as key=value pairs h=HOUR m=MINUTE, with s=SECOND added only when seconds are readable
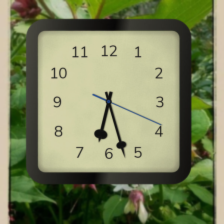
h=6 m=27 s=19
